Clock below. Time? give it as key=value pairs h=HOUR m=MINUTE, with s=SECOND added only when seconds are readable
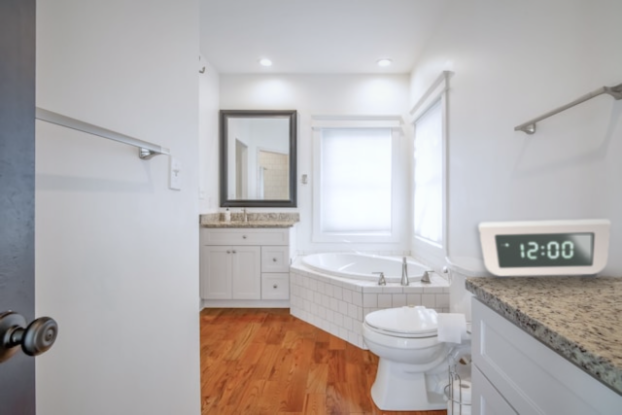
h=12 m=0
